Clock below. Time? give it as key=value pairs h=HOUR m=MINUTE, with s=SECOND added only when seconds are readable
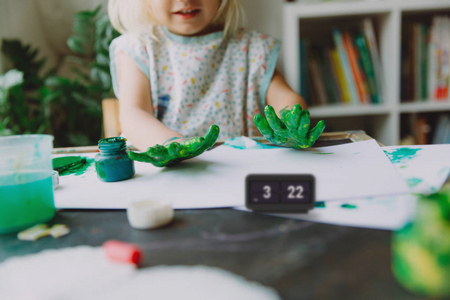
h=3 m=22
